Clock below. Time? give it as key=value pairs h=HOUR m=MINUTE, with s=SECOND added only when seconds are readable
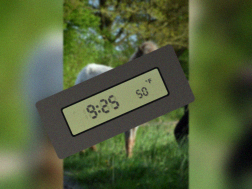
h=9 m=25
